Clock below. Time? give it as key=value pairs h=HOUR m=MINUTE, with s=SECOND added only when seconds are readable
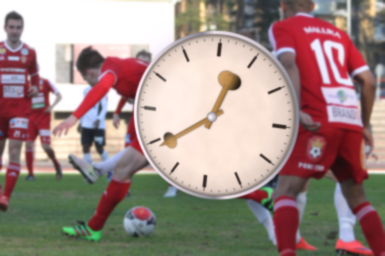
h=12 m=39
